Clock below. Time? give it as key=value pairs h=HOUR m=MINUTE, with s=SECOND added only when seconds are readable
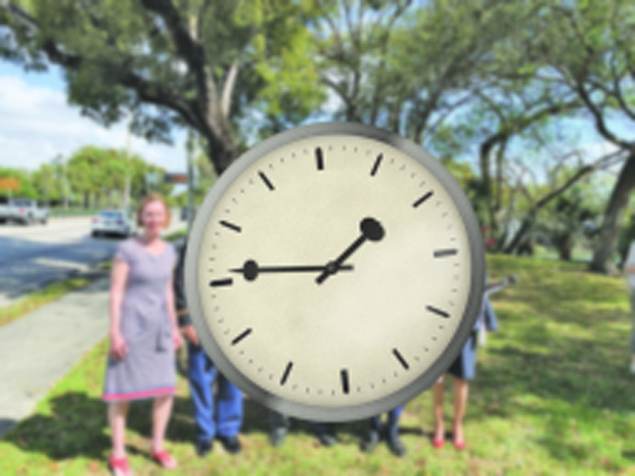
h=1 m=46
